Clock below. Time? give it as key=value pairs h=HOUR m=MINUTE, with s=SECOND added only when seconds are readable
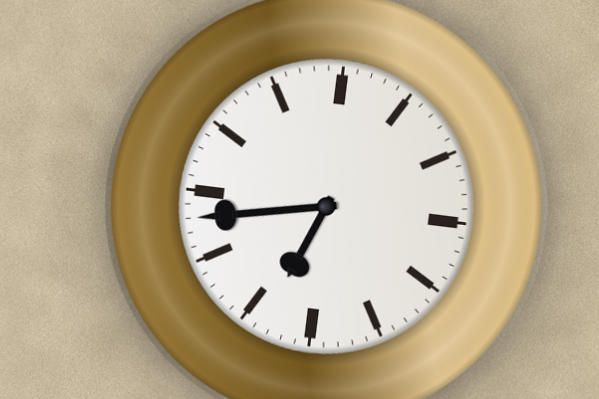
h=6 m=43
